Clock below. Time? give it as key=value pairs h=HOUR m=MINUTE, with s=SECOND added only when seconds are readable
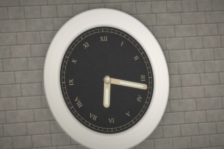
h=6 m=17
